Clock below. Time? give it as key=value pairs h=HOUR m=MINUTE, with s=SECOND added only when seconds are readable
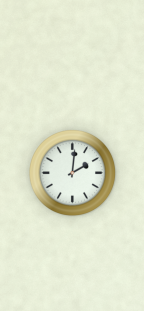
h=2 m=1
